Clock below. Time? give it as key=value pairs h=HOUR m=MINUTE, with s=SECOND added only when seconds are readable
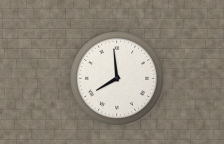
h=7 m=59
